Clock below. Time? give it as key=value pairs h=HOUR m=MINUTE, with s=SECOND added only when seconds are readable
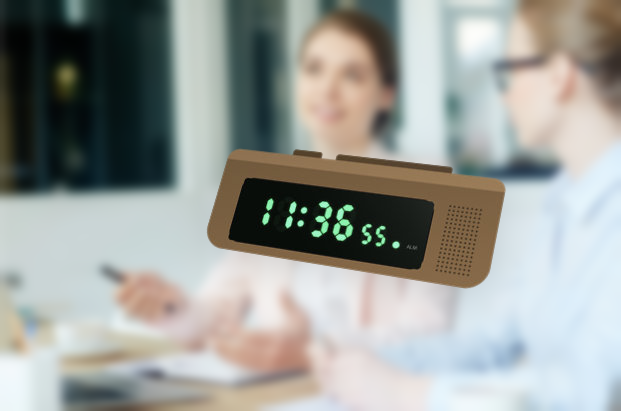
h=11 m=36 s=55
